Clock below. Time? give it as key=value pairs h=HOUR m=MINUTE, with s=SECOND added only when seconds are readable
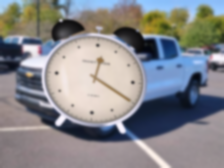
h=12 m=20
